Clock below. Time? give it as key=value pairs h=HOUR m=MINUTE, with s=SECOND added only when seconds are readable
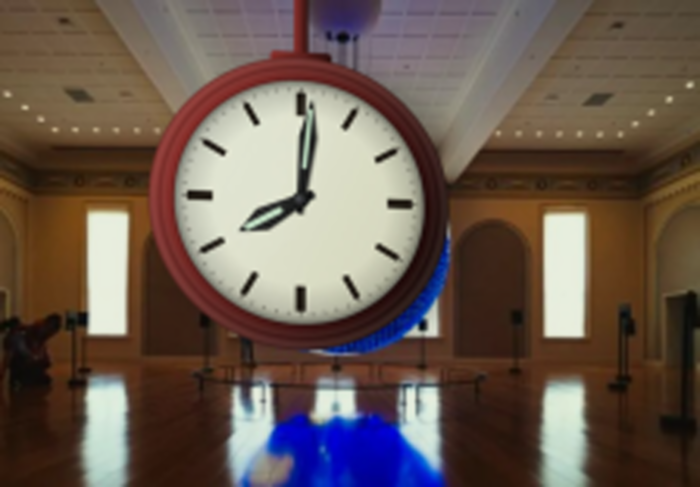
h=8 m=1
